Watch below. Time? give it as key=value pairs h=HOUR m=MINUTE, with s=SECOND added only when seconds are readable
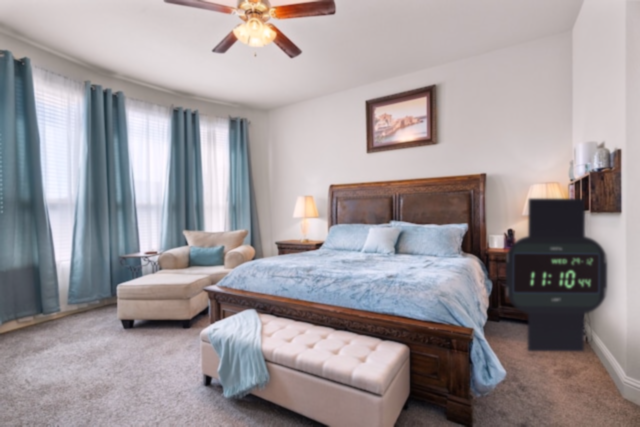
h=11 m=10
